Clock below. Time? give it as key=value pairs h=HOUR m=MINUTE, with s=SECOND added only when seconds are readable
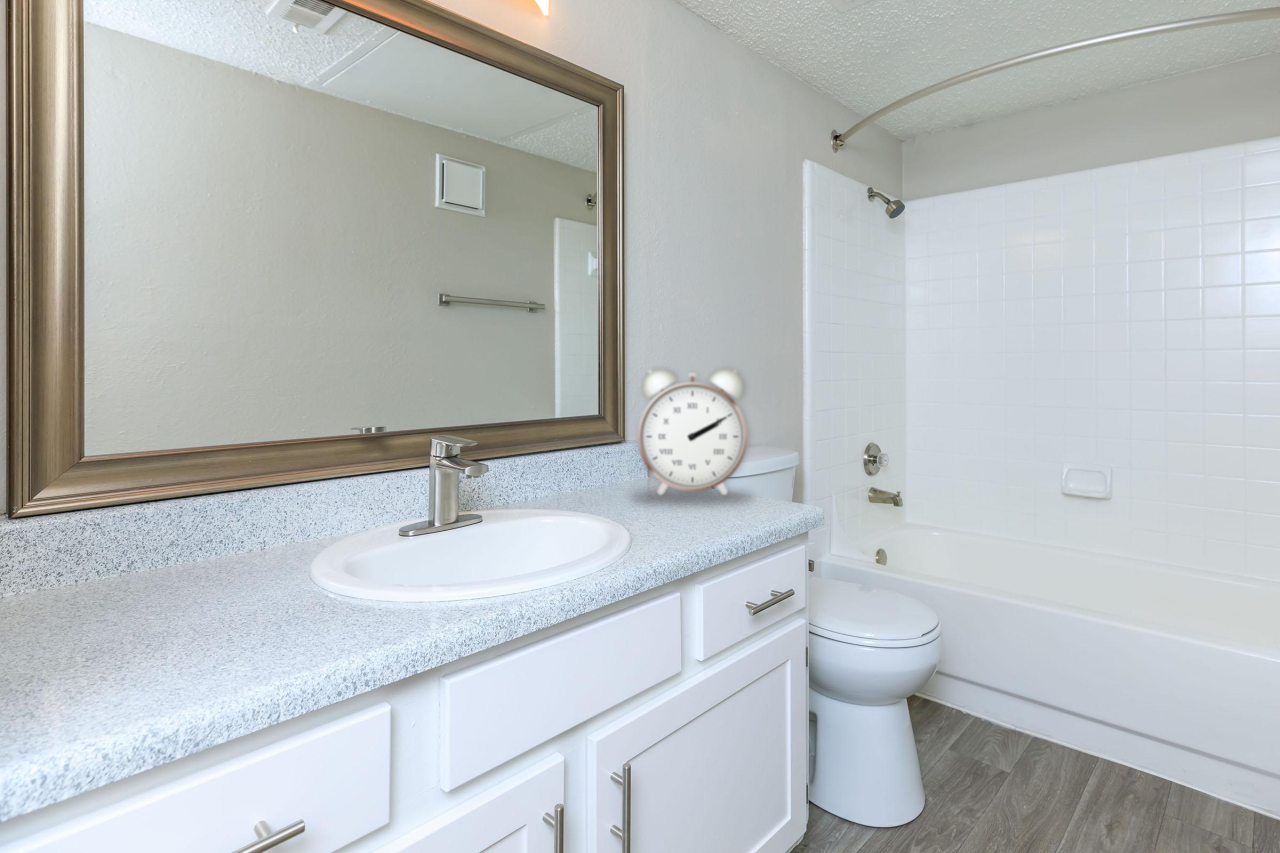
h=2 m=10
